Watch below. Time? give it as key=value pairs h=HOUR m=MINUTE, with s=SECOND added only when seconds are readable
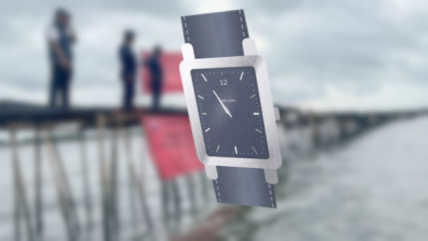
h=10 m=55
